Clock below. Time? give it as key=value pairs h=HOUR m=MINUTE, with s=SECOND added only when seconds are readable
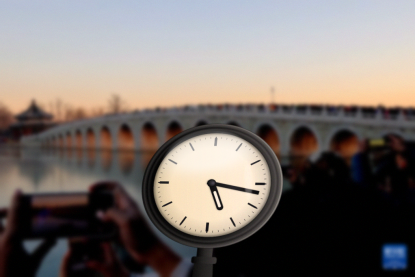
h=5 m=17
